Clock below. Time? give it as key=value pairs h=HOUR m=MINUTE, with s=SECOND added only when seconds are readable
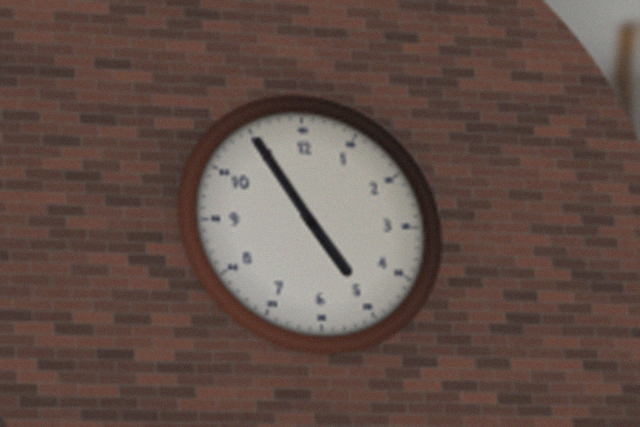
h=4 m=55
